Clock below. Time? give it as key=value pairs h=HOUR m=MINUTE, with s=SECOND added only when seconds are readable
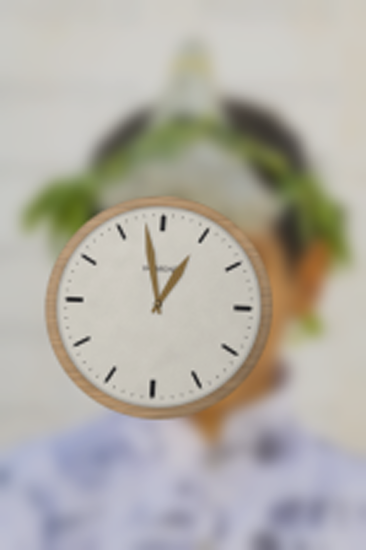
h=12 m=58
